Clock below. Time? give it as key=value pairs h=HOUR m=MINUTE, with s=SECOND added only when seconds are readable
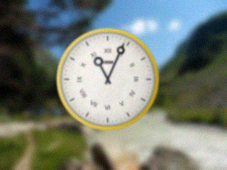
h=11 m=4
